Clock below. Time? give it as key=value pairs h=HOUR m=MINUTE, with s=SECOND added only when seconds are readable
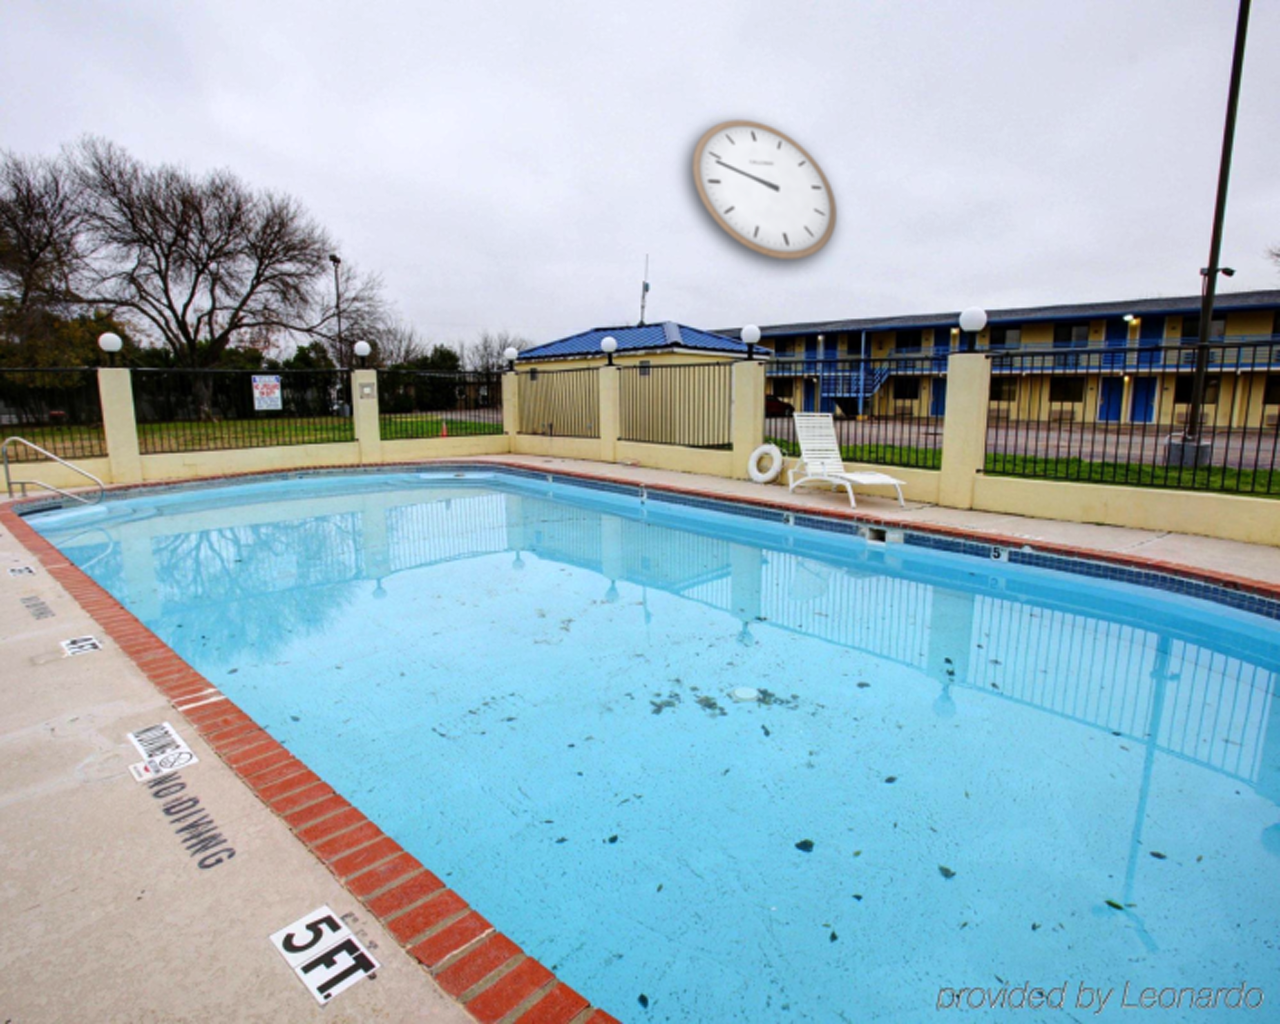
h=9 m=49
